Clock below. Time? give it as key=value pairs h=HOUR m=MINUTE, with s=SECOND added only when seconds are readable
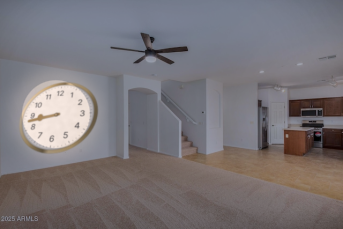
h=8 m=43
